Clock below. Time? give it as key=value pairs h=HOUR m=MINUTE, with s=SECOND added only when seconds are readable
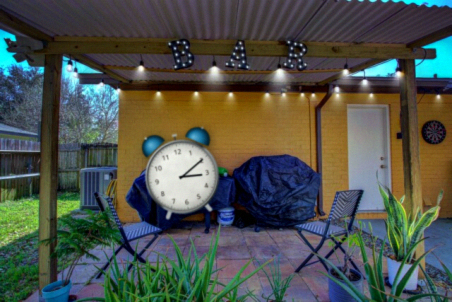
h=3 m=10
